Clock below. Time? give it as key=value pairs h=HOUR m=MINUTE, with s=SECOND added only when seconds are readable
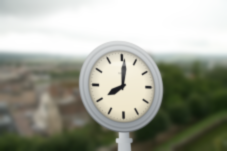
h=8 m=1
